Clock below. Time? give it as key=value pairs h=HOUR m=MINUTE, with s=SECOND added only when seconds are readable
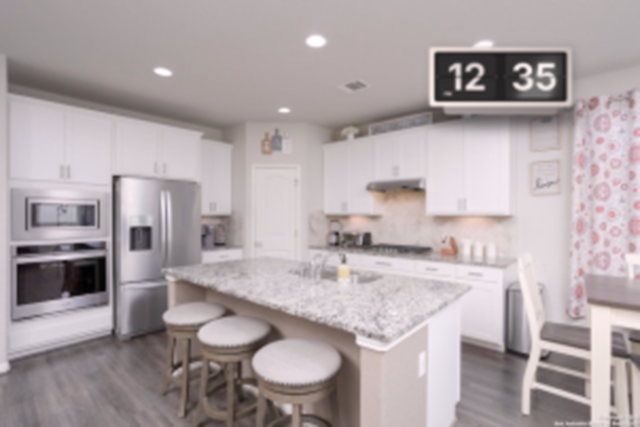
h=12 m=35
